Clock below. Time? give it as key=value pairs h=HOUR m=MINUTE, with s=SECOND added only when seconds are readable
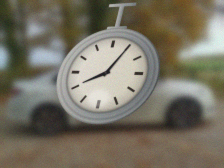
h=8 m=5
